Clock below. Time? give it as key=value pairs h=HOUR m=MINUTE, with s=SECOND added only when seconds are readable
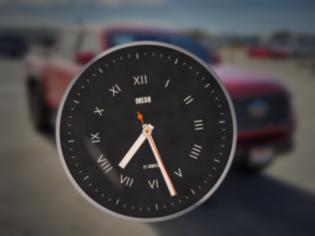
h=7 m=27 s=27
